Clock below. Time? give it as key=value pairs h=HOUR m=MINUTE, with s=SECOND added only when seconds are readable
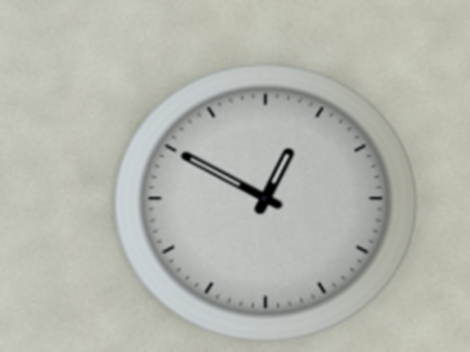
h=12 m=50
